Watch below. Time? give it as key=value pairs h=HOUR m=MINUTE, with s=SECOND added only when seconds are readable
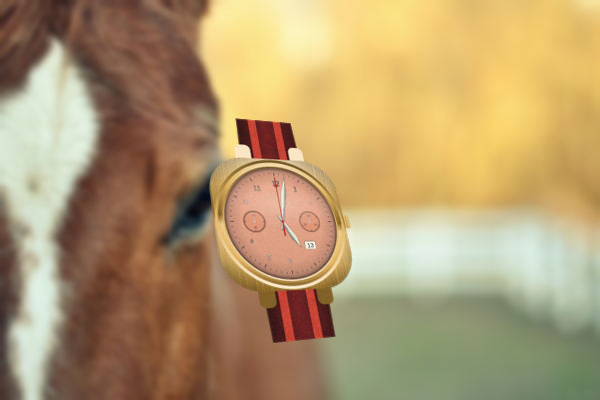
h=5 m=2
